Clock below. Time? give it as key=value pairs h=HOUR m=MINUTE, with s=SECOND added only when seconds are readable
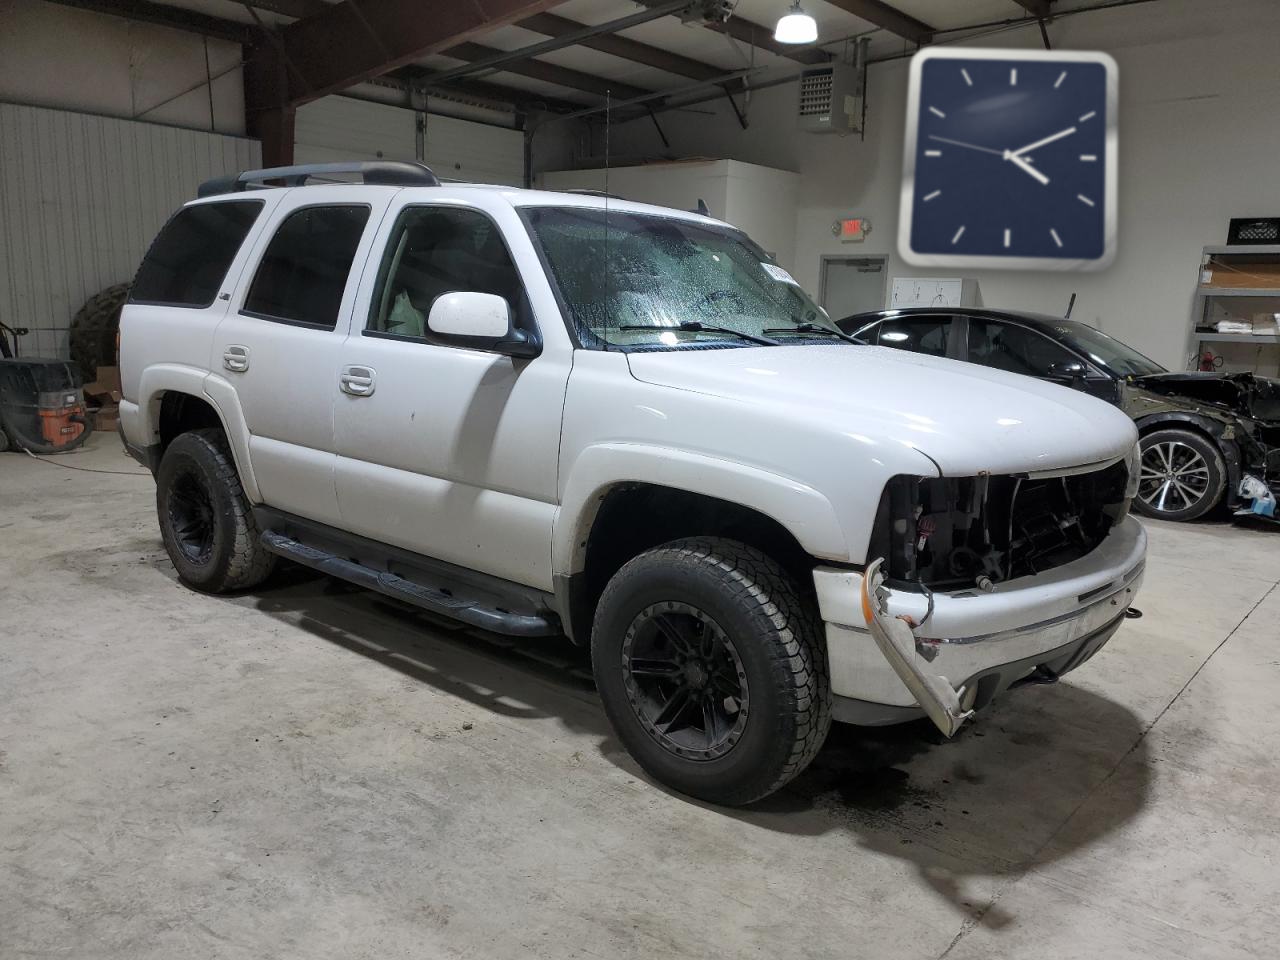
h=4 m=10 s=47
